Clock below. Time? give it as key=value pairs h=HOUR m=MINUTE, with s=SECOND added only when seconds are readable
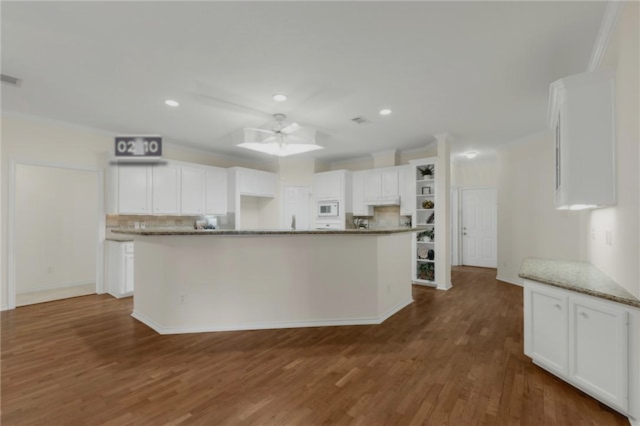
h=2 m=10
